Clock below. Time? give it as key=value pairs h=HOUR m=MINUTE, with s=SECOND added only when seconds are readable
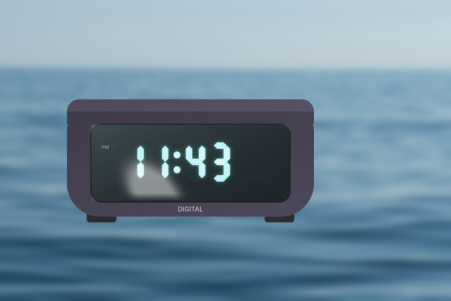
h=11 m=43
